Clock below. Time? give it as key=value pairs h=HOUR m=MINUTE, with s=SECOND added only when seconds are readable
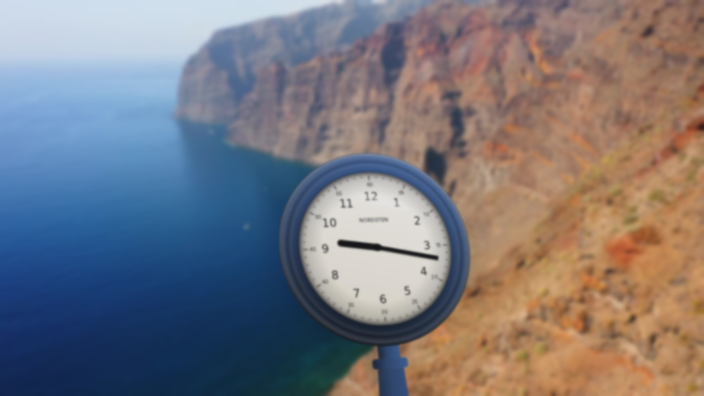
h=9 m=17
